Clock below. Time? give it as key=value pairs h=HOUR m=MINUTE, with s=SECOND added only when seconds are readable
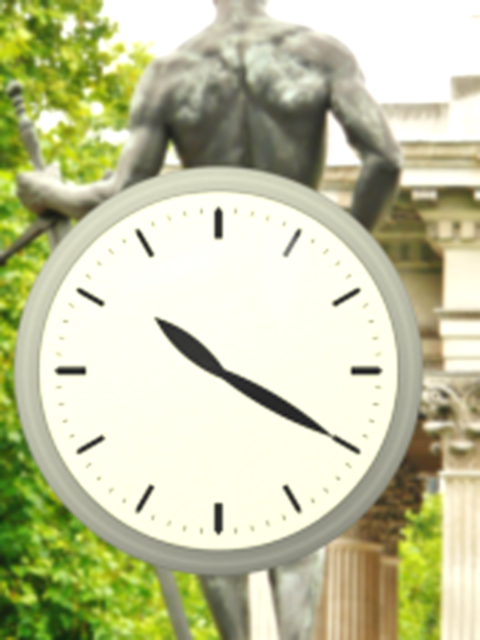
h=10 m=20
